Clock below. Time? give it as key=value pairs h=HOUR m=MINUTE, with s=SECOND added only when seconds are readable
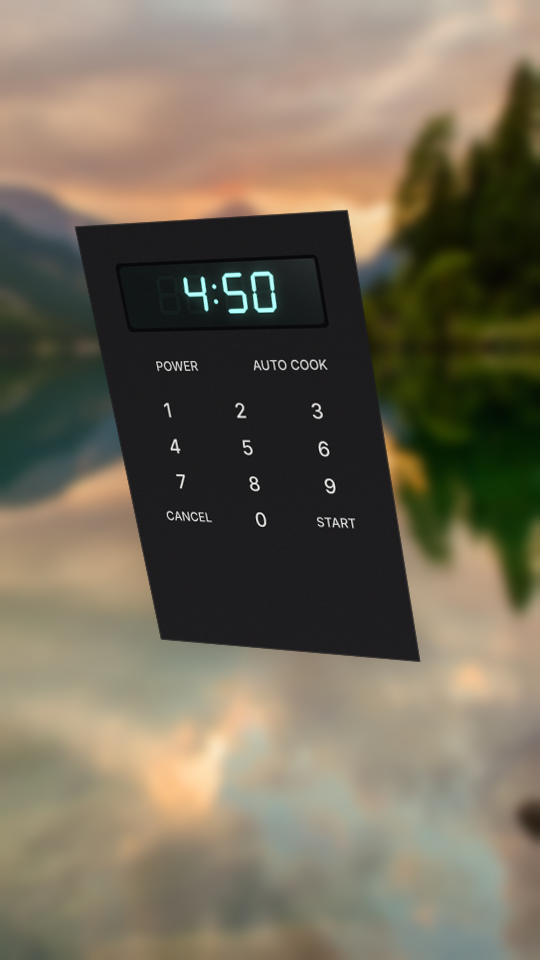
h=4 m=50
